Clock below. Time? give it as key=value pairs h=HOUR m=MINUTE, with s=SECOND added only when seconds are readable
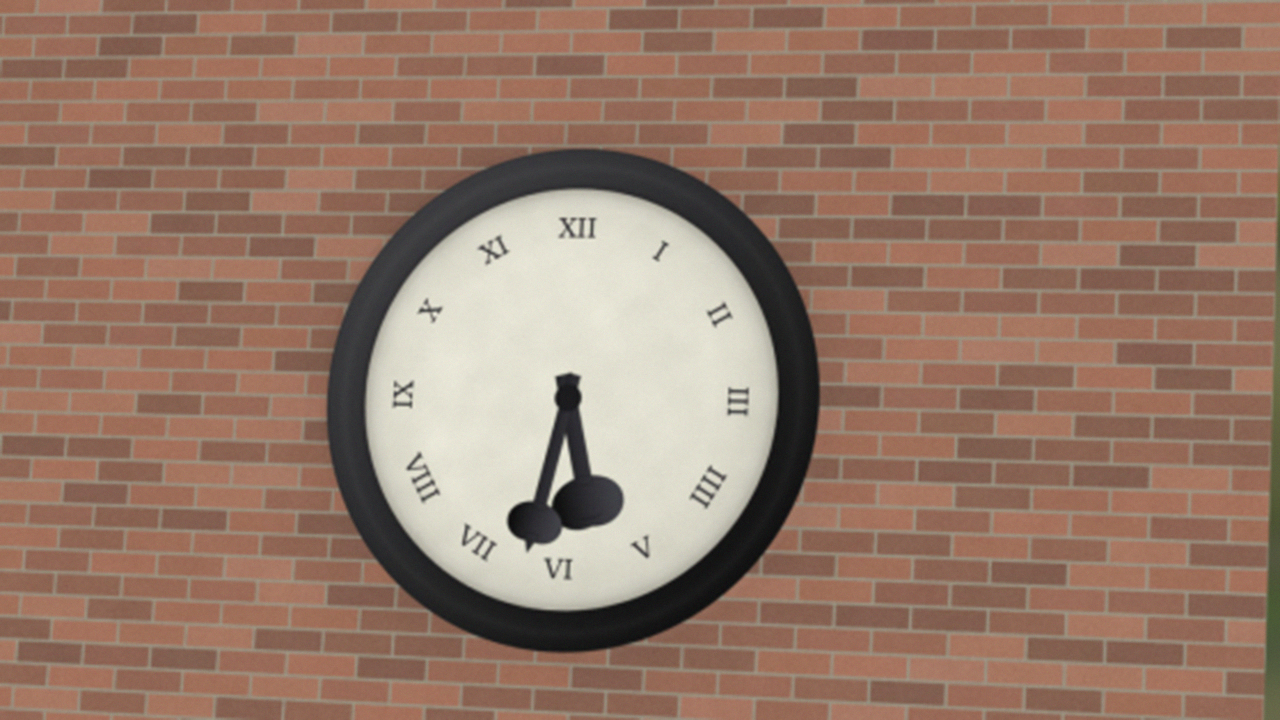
h=5 m=32
